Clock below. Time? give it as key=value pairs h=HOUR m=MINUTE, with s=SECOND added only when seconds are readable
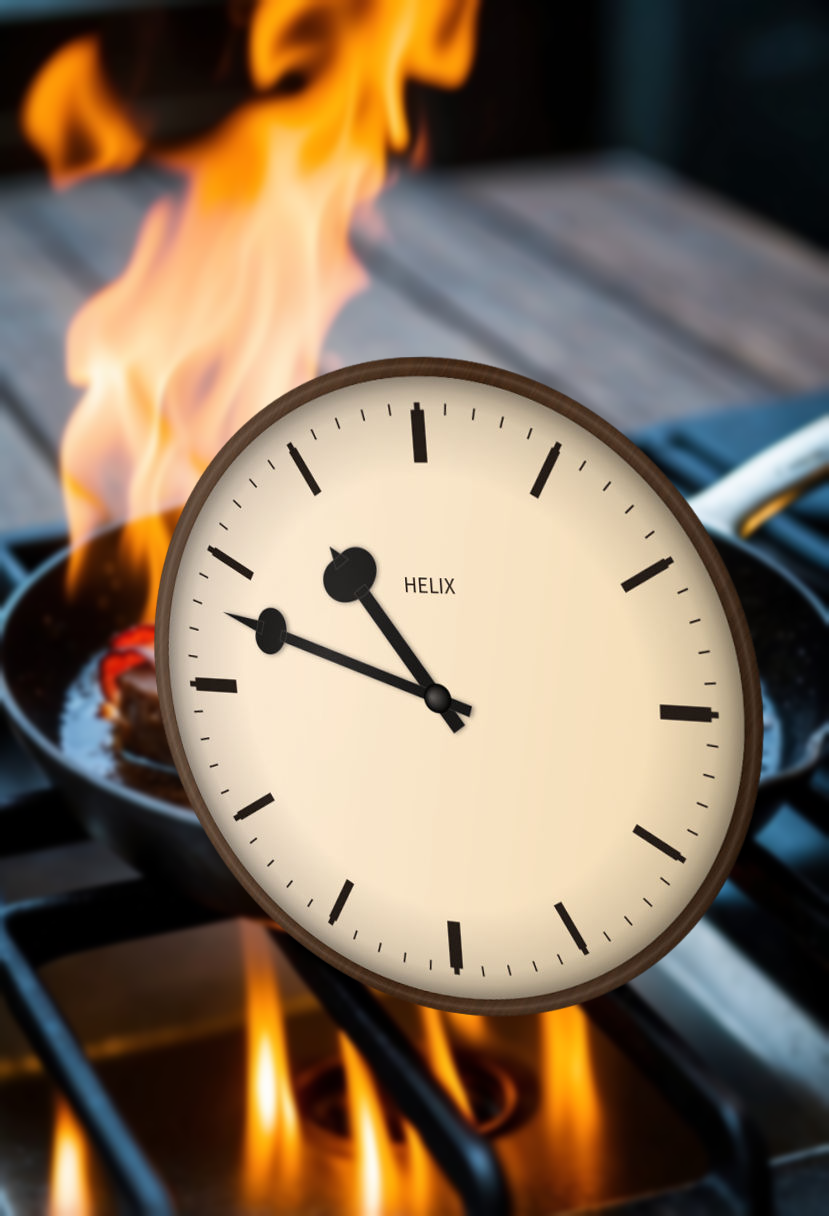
h=10 m=48
